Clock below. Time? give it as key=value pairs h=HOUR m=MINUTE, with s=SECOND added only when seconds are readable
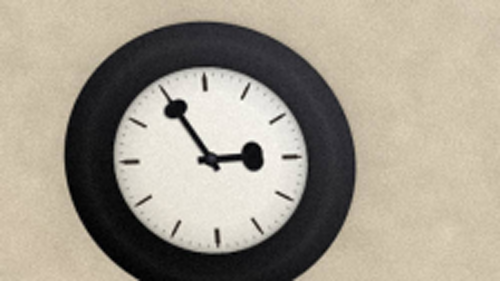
h=2 m=55
